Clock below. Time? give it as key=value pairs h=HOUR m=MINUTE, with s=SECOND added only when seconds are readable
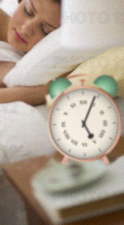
h=5 m=4
